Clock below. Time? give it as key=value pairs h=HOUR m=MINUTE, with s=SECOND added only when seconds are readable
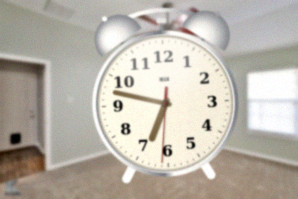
h=6 m=47 s=31
